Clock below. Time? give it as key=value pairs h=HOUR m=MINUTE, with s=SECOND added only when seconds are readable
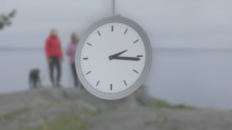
h=2 m=16
